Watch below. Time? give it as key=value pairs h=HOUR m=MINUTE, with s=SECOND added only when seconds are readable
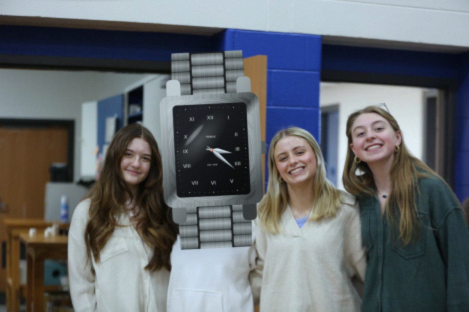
h=3 m=22
